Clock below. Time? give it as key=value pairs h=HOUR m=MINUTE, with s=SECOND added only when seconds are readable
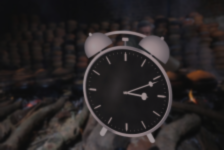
h=3 m=11
